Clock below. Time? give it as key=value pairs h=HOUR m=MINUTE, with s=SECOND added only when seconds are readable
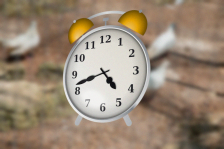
h=4 m=42
